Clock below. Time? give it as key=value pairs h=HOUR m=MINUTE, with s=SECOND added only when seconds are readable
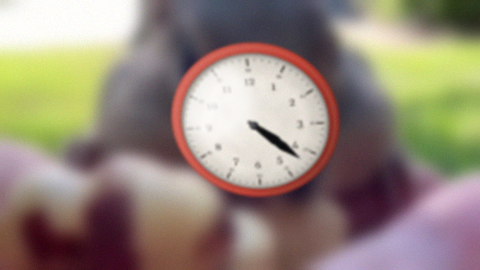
h=4 m=22
